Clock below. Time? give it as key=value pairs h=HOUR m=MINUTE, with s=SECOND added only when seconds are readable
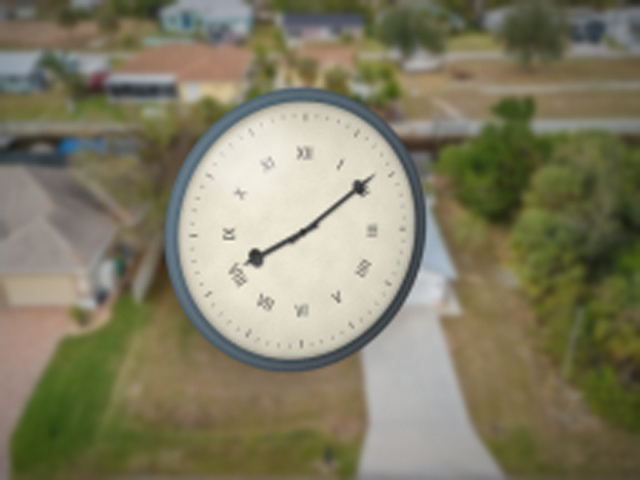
h=8 m=9
